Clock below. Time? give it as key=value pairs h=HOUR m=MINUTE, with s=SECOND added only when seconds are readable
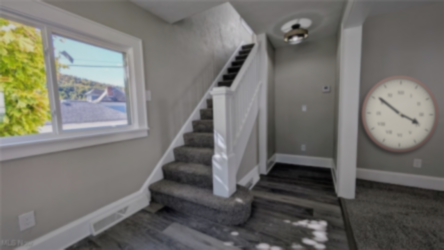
h=3 m=51
